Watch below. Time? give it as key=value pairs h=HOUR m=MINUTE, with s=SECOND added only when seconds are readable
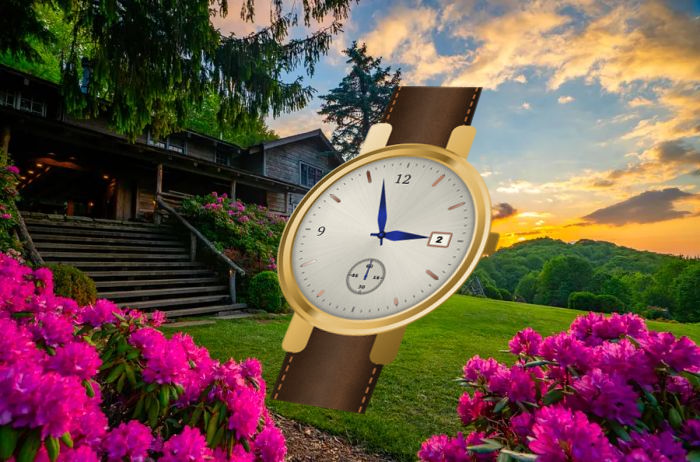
h=2 m=57
